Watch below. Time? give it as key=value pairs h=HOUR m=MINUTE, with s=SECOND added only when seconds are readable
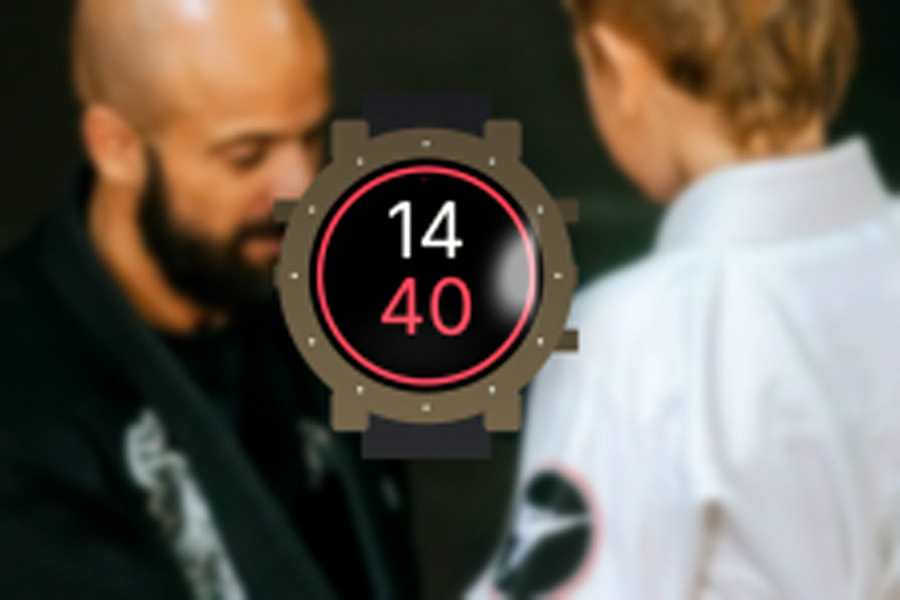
h=14 m=40
